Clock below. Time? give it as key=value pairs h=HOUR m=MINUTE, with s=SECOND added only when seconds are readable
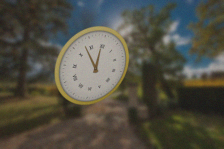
h=11 m=53
